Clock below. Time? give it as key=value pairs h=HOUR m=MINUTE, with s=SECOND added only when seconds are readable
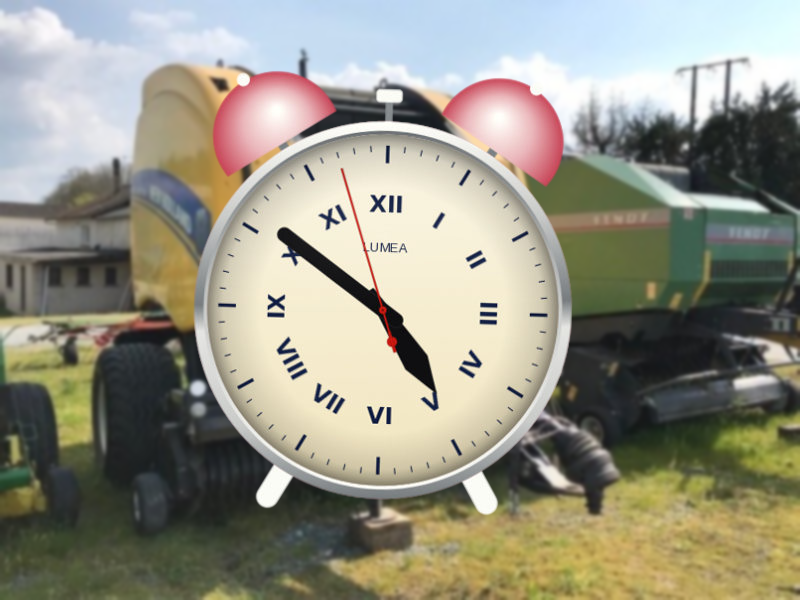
h=4 m=50 s=57
